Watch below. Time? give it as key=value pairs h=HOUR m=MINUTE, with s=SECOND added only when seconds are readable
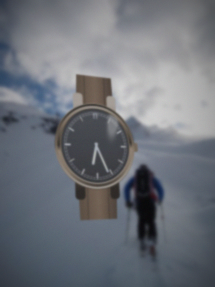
h=6 m=26
